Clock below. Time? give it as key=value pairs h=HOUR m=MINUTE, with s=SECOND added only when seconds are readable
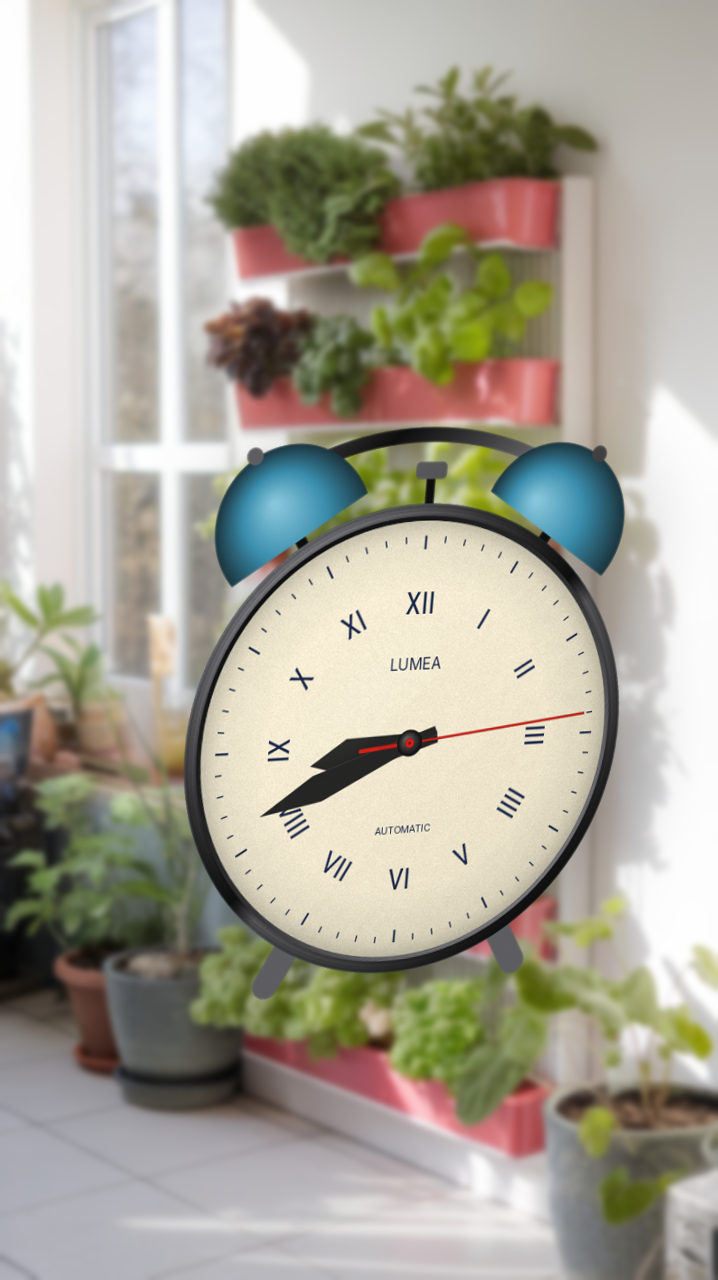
h=8 m=41 s=14
